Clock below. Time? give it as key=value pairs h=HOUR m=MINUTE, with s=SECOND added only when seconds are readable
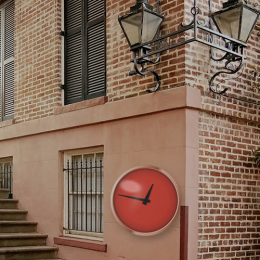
h=12 m=47
